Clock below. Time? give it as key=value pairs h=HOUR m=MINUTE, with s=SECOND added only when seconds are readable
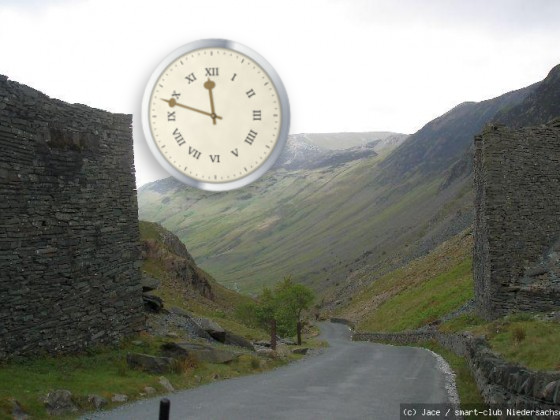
h=11 m=48
